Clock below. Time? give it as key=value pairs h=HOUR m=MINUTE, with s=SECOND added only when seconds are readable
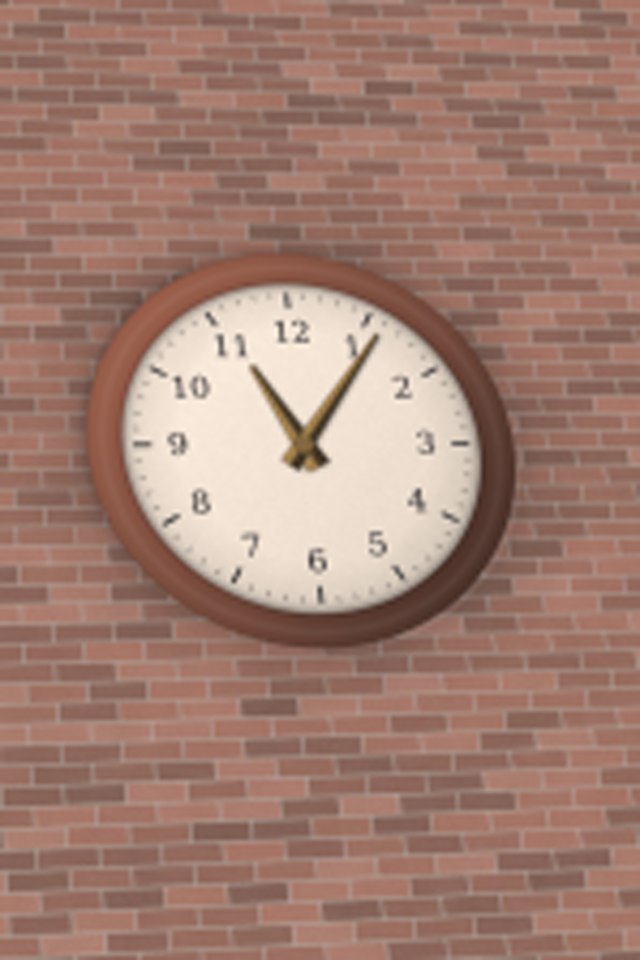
h=11 m=6
